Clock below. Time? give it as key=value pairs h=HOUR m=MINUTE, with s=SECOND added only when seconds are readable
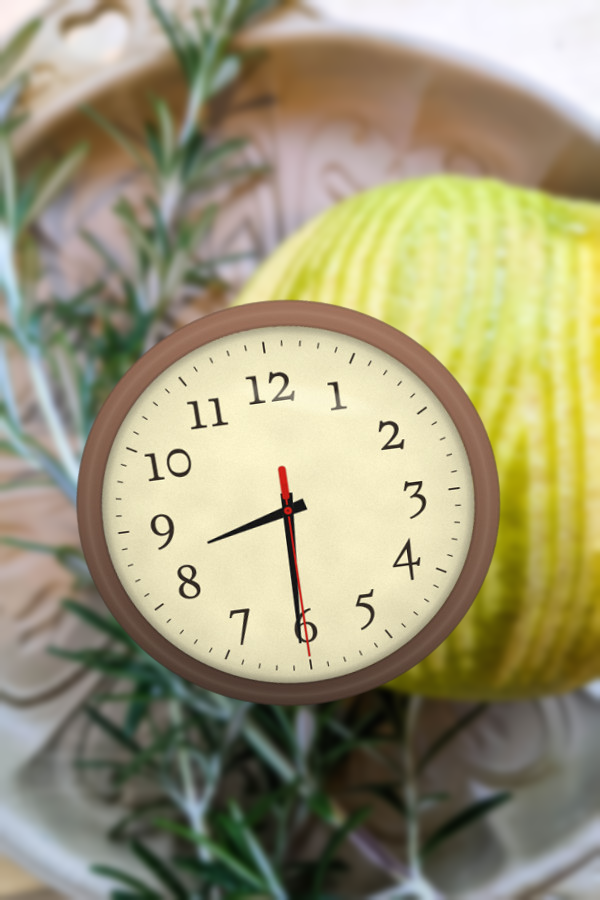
h=8 m=30 s=30
